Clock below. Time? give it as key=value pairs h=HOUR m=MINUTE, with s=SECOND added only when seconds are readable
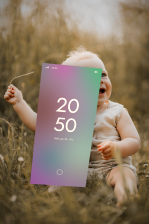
h=20 m=50
